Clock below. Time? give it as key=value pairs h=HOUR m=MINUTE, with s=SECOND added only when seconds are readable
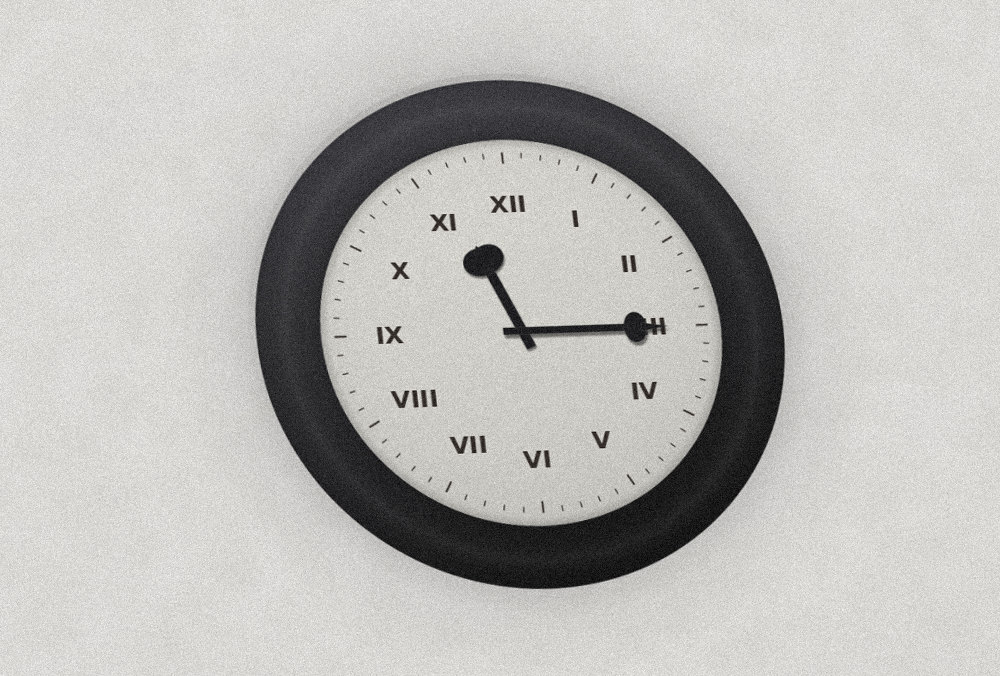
h=11 m=15
